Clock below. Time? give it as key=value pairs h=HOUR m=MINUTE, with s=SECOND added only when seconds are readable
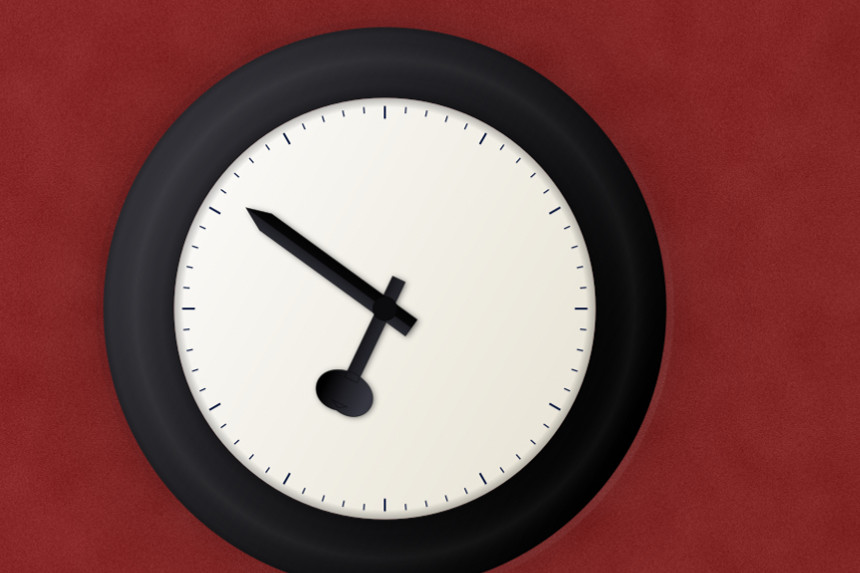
h=6 m=51
